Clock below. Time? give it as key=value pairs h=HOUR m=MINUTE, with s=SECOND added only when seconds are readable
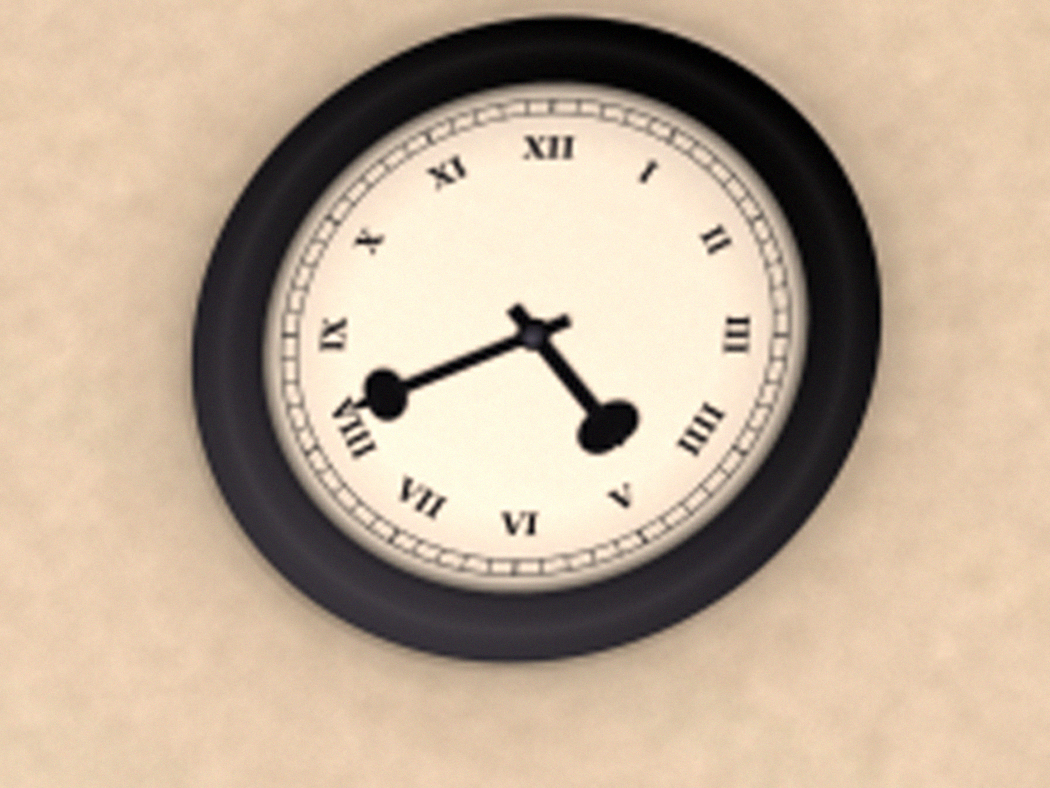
h=4 m=41
